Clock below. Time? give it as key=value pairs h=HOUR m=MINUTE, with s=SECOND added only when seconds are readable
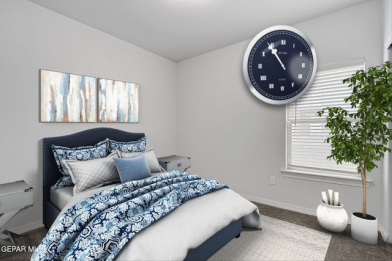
h=10 m=54
